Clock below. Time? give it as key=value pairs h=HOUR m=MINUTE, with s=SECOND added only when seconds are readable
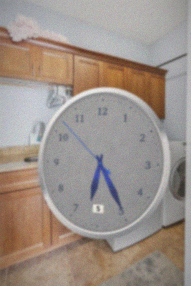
h=6 m=24 s=52
